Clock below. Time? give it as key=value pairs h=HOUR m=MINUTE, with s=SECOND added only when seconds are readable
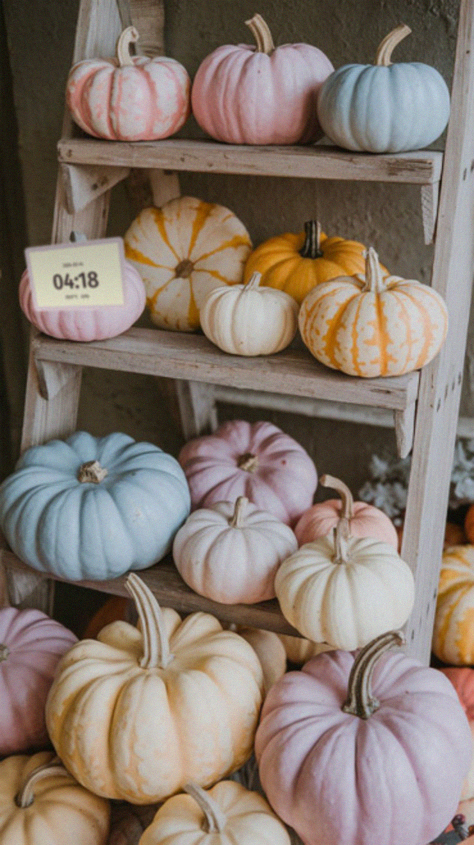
h=4 m=18
